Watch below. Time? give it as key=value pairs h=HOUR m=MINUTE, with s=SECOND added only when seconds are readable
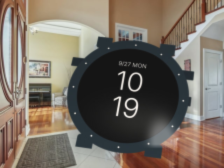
h=10 m=19
